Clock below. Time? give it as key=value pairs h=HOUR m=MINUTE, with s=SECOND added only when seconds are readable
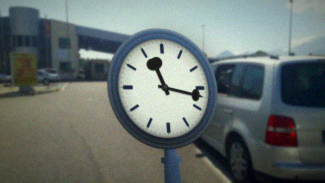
h=11 m=17
